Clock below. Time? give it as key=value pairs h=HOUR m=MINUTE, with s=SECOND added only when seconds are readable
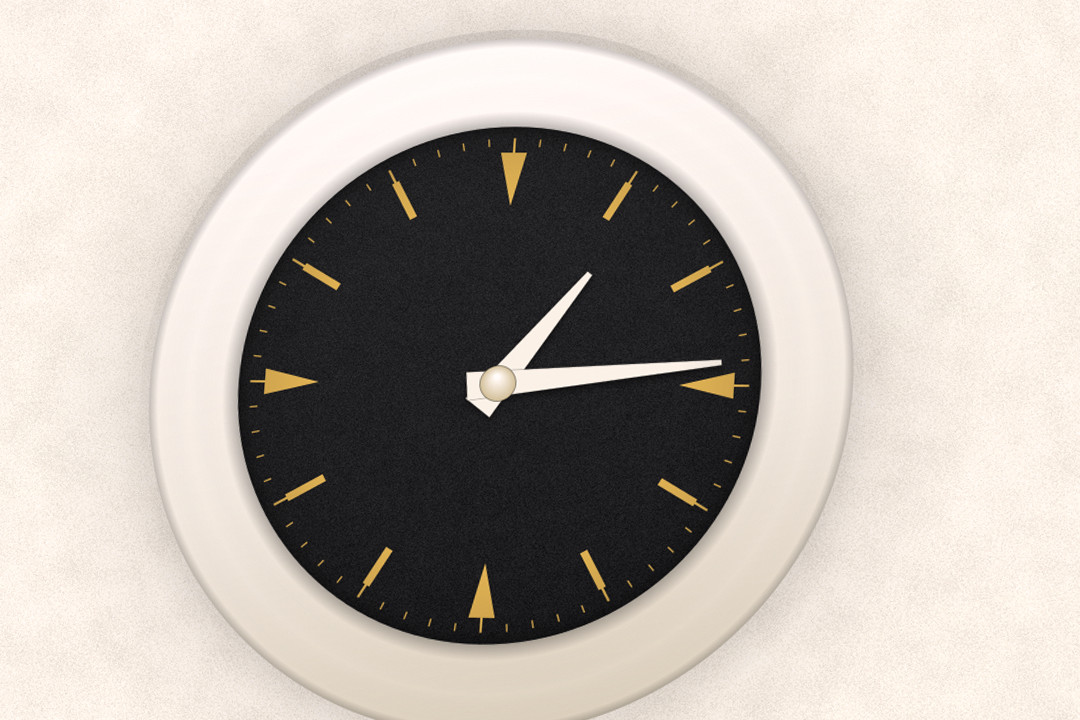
h=1 m=14
